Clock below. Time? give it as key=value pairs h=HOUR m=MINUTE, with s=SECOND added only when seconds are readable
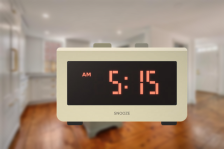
h=5 m=15
